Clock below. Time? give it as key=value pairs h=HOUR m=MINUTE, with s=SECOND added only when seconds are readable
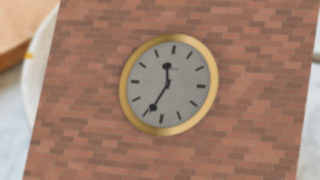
h=11 m=34
